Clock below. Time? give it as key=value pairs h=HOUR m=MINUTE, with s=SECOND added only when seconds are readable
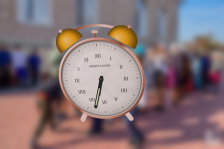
h=6 m=33
